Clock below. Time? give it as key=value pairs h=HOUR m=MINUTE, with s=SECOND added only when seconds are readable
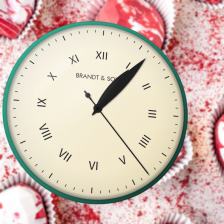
h=1 m=6 s=23
